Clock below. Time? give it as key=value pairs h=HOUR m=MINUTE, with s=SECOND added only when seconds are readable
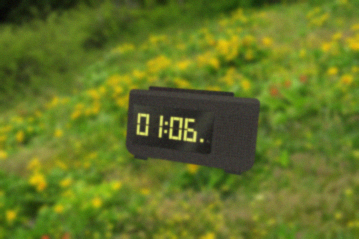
h=1 m=6
